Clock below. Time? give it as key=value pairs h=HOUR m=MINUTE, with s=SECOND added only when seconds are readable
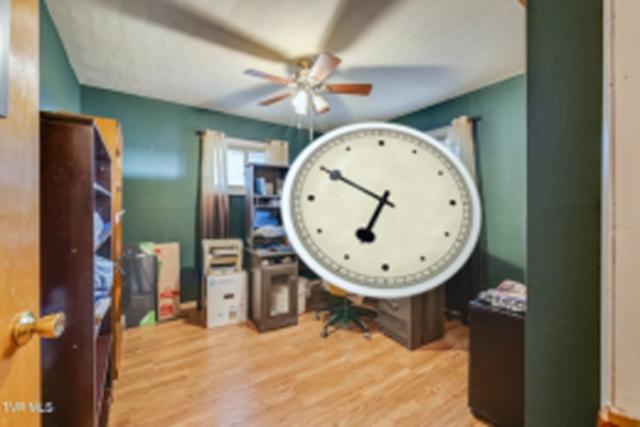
h=6 m=50
